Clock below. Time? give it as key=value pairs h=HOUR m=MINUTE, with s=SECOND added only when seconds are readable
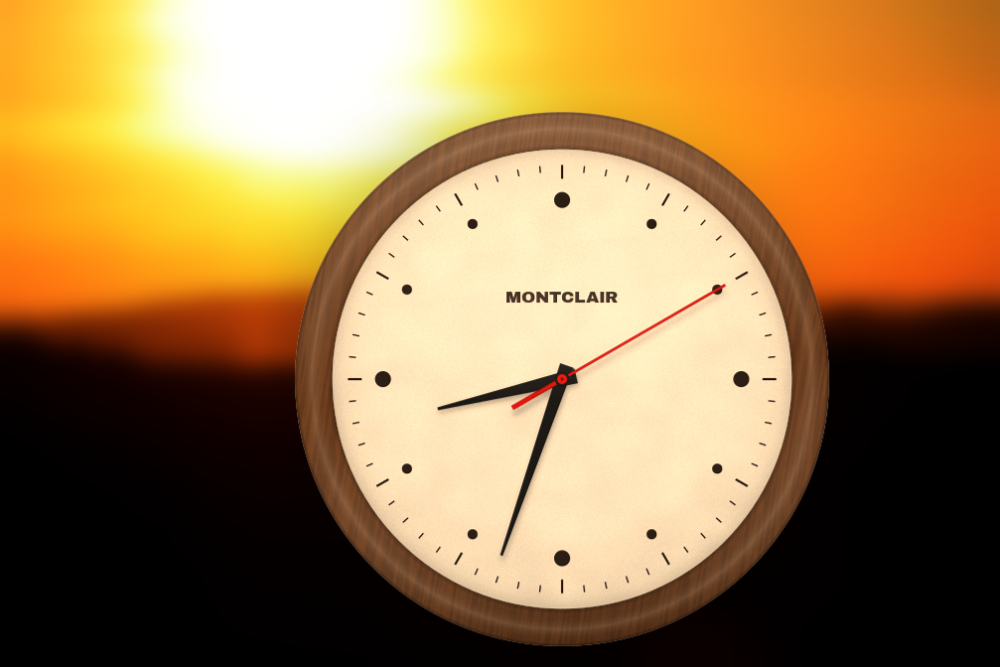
h=8 m=33 s=10
